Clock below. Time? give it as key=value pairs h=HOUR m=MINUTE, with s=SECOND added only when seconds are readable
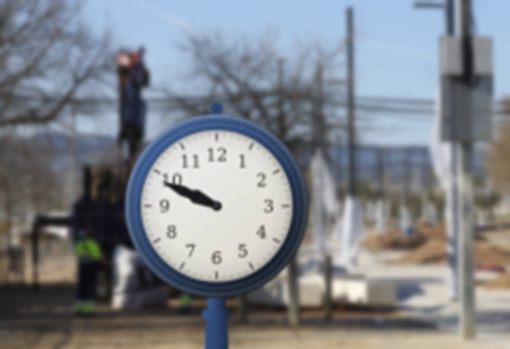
h=9 m=49
